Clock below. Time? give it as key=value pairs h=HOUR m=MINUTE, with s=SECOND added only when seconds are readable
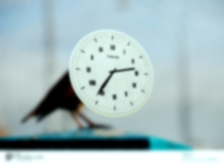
h=2 m=36
